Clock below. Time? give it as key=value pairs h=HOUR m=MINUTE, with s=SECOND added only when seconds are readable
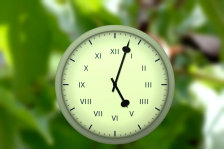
h=5 m=3
